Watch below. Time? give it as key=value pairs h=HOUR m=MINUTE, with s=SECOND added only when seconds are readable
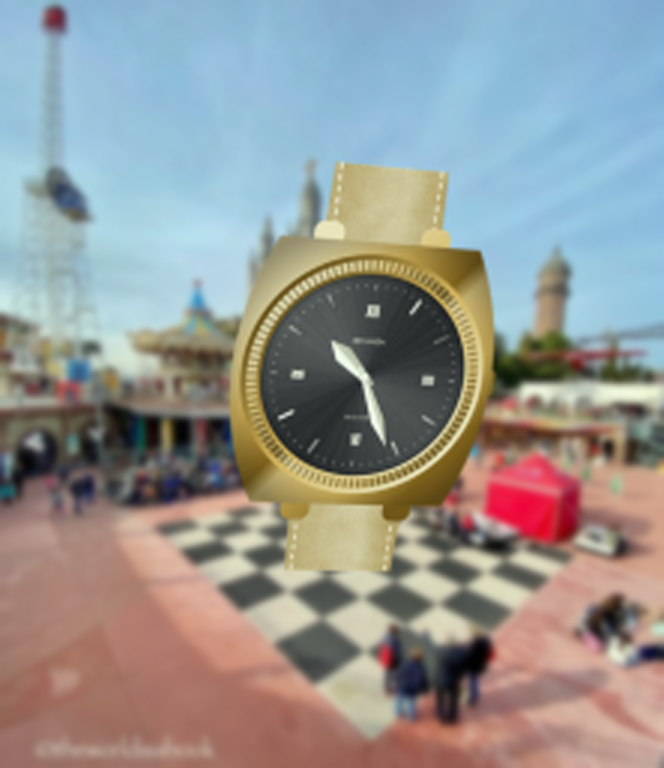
h=10 m=26
